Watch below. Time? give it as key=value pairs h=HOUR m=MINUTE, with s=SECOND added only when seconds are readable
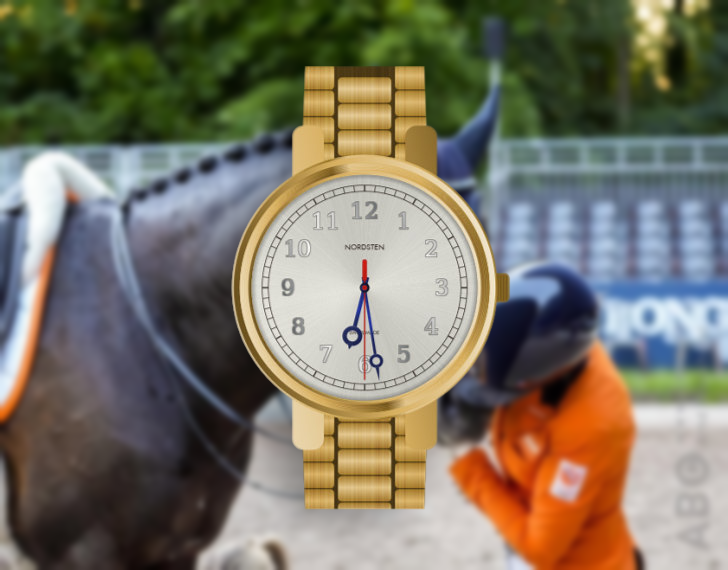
h=6 m=28 s=30
